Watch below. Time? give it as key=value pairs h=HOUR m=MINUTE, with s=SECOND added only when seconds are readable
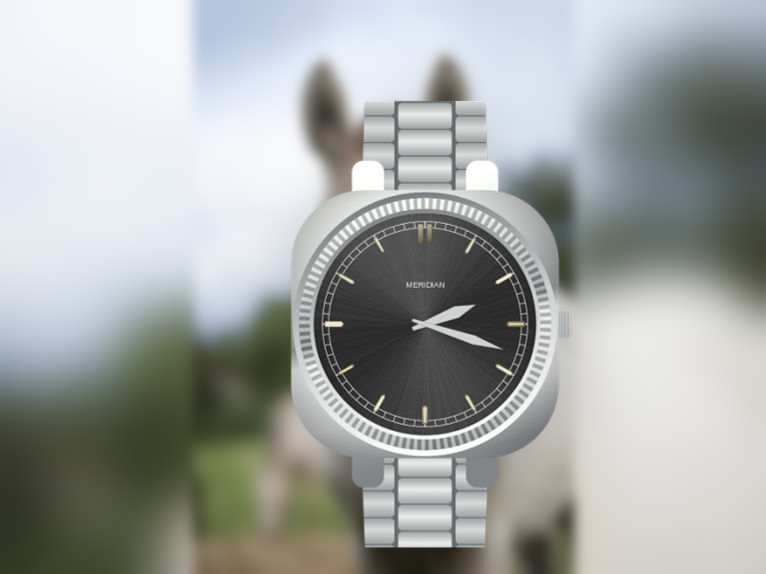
h=2 m=18
